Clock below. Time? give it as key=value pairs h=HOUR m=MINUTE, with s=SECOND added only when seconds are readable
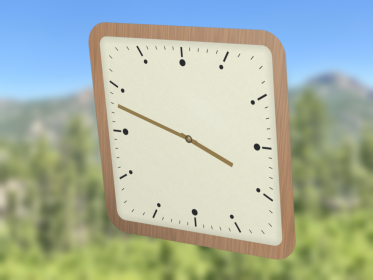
h=3 m=48
